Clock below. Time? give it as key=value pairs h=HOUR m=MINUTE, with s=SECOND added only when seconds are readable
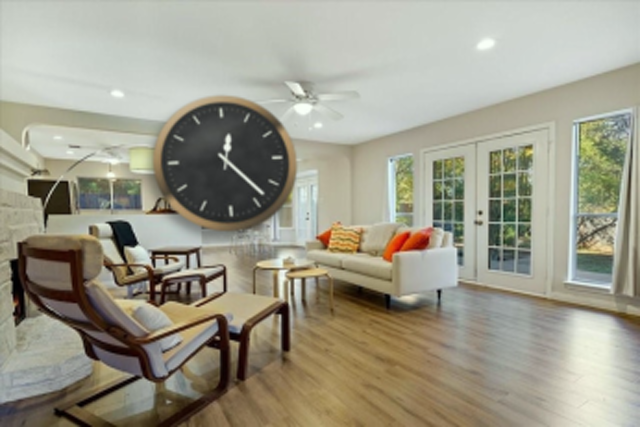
h=12 m=23
